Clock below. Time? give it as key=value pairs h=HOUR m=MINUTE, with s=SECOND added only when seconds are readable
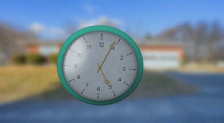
h=5 m=4
